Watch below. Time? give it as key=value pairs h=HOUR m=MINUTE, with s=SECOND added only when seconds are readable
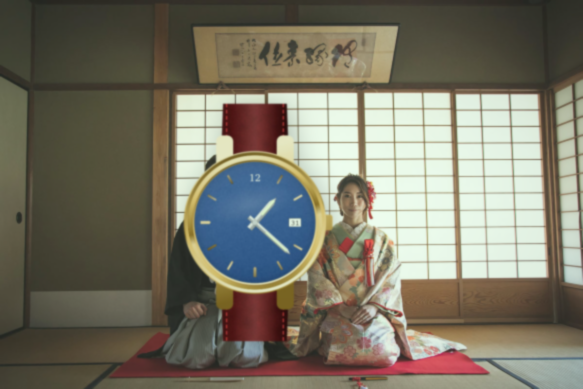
h=1 m=22
